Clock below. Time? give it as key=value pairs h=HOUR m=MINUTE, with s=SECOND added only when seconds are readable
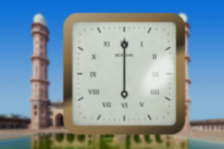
h=6 m=0
